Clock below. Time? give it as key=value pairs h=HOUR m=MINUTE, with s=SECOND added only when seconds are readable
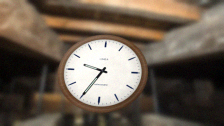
h=9 m=35
